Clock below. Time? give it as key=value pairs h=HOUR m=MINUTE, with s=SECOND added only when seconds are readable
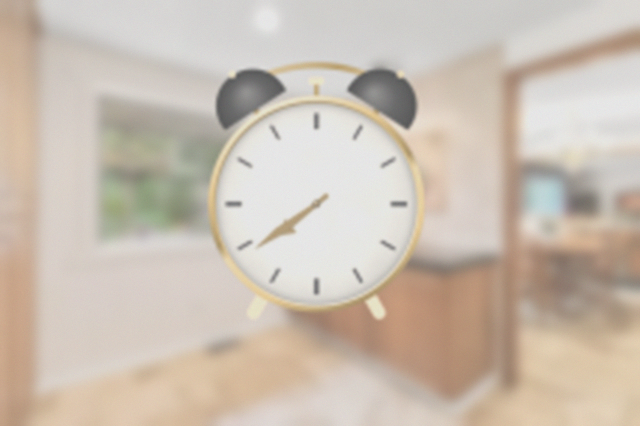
h=7 m=39
